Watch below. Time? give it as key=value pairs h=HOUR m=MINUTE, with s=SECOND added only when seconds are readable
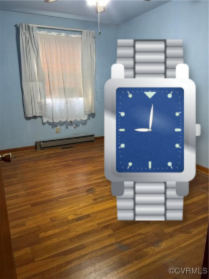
h=9 m=1
